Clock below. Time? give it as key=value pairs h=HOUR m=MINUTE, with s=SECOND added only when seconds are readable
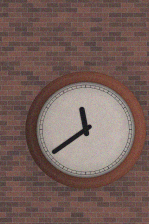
h=11 m=39
